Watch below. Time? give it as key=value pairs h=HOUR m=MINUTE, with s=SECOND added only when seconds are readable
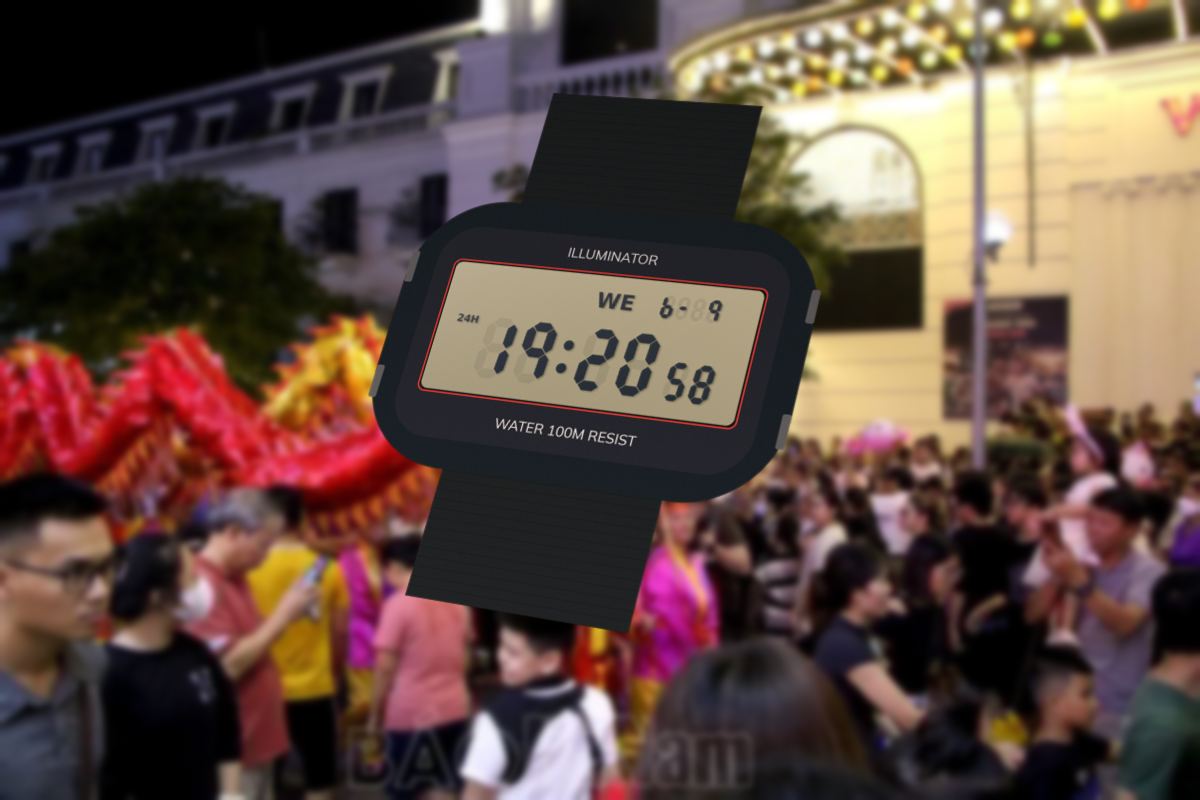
h=19 m=20 s=58
